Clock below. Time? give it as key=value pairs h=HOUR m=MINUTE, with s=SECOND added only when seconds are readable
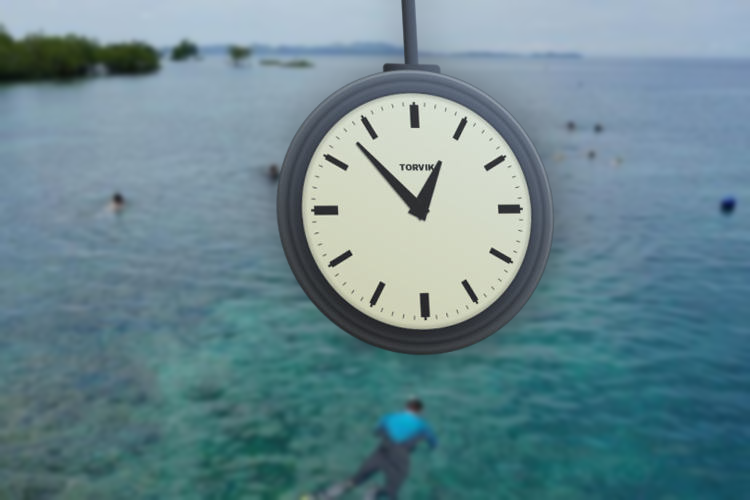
h=12 m=53
